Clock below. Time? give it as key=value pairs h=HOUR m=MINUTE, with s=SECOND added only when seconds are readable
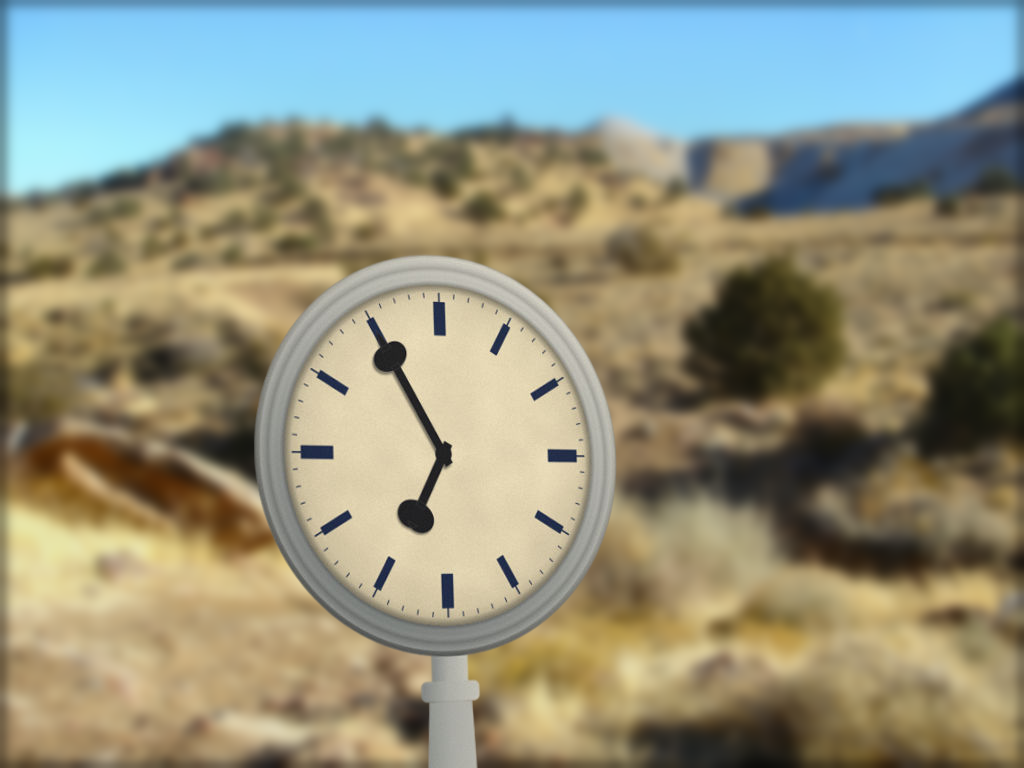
h=6 m=55
